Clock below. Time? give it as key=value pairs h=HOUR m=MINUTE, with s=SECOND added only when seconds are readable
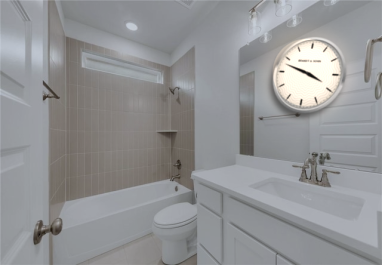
h=3 m=48
